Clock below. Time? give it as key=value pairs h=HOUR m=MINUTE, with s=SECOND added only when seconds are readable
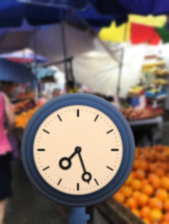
h=7 m=27
